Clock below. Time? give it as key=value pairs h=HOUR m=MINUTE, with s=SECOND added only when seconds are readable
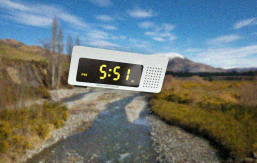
h=5 m=51
